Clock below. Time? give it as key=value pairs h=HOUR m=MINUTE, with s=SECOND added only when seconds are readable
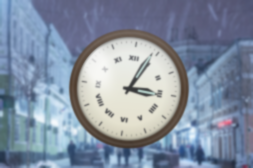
h=3 m=4
